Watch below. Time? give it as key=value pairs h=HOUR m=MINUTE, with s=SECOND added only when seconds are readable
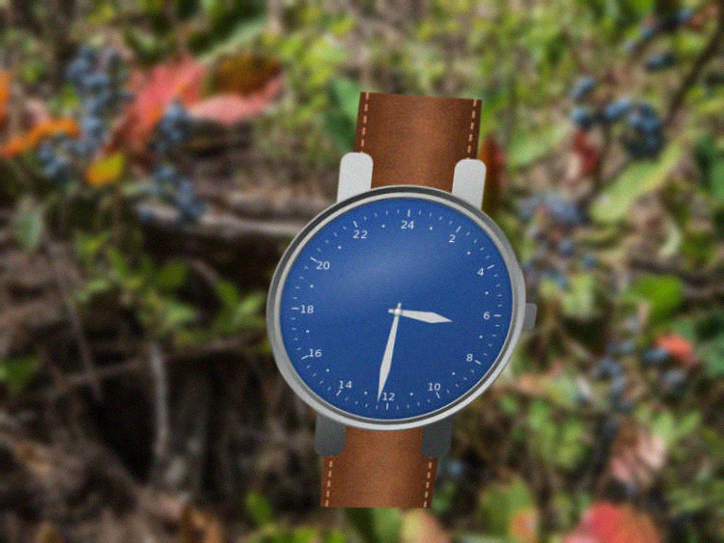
h=6 m=31
